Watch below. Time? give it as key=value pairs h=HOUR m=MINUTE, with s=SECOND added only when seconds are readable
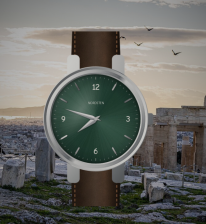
h=7 m=48
